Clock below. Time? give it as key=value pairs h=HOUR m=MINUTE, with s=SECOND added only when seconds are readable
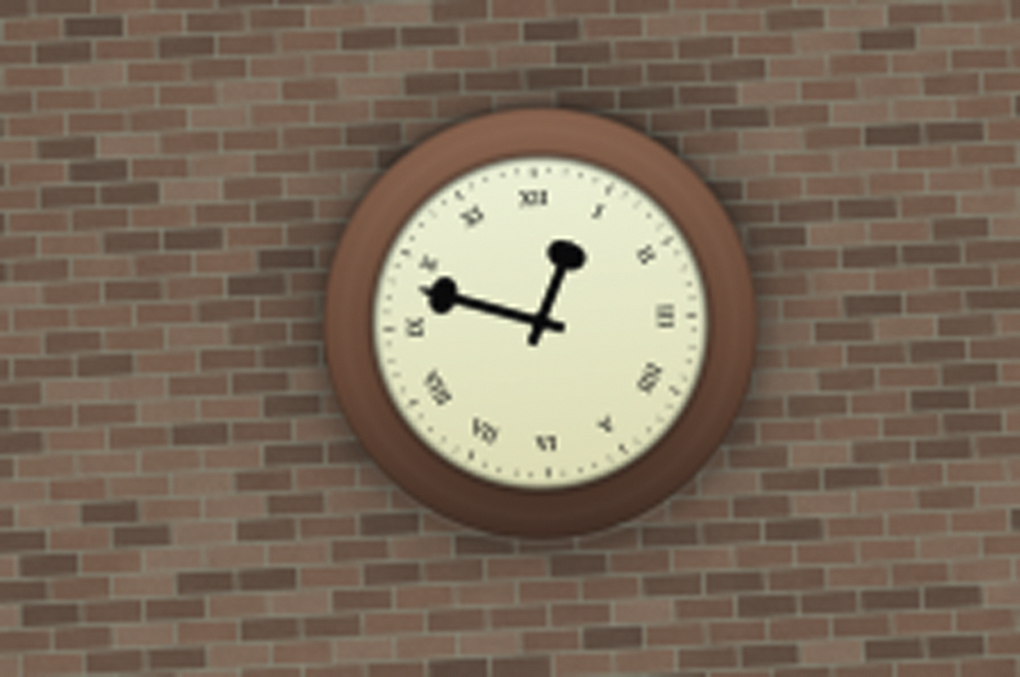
h=12 m=48
